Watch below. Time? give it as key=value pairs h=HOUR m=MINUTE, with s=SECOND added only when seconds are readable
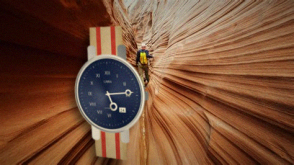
h=5 m=14
